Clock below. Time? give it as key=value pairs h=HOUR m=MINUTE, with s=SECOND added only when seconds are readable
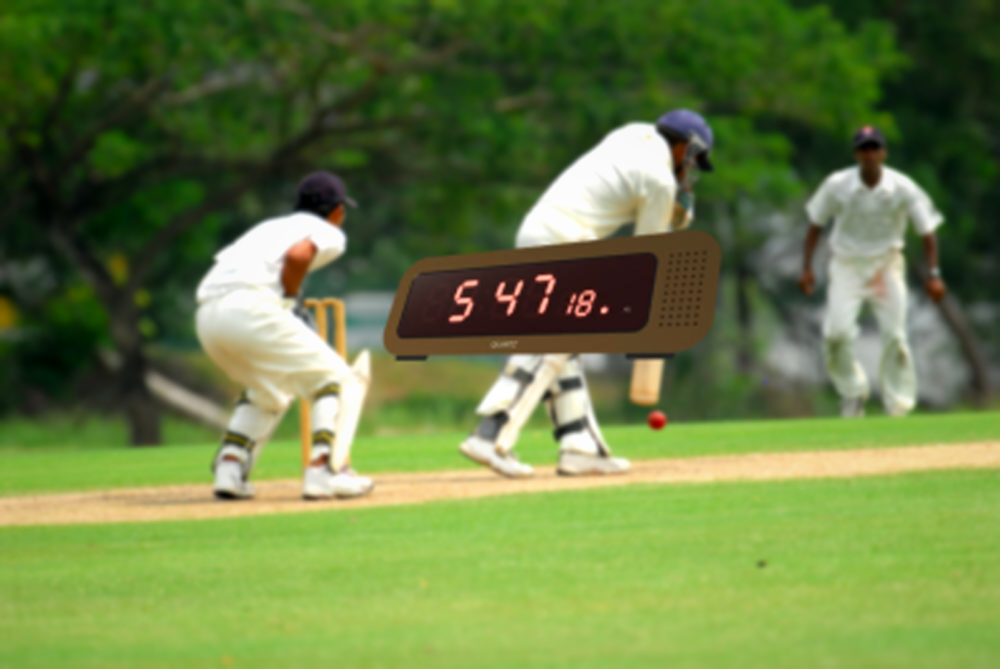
h=5 m=47 s=18
